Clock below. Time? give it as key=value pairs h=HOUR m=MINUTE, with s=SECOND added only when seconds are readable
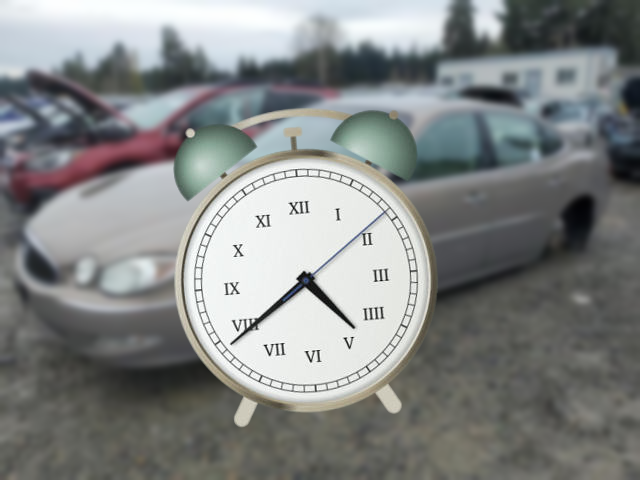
h=4 m=39 s=9
